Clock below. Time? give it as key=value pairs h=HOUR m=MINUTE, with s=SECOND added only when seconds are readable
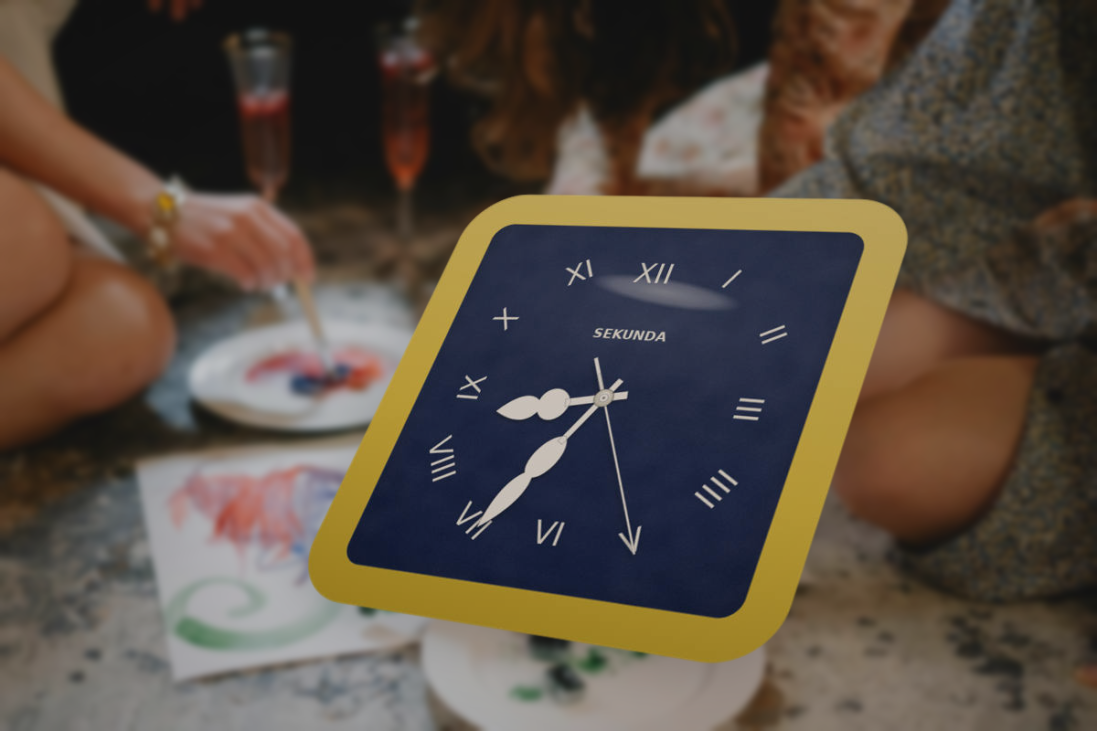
h=8 m=34 s=25
